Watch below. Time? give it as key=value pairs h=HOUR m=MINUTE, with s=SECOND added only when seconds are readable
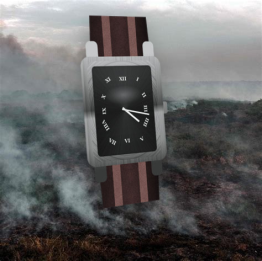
h=4 m=17
